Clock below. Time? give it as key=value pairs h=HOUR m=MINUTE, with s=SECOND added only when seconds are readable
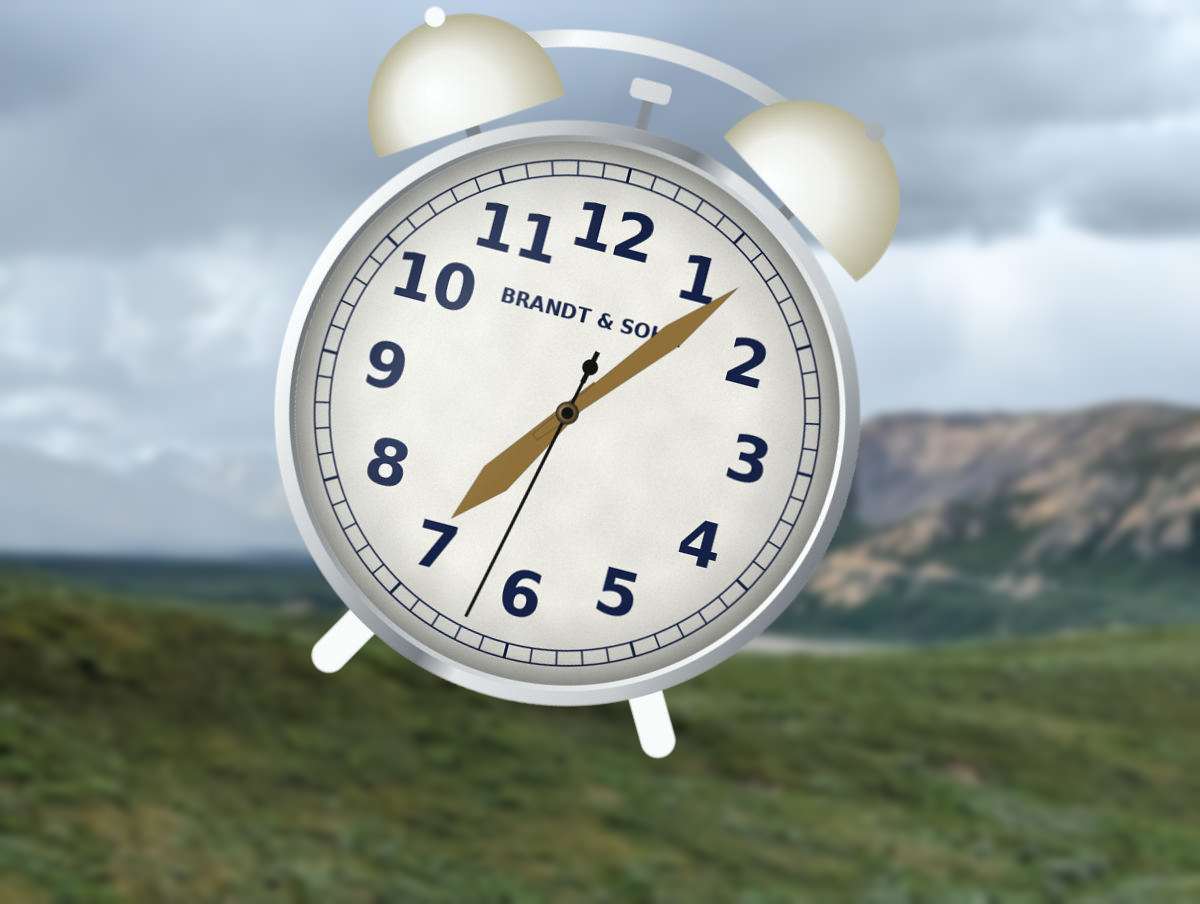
h=7 m=6 s=32
